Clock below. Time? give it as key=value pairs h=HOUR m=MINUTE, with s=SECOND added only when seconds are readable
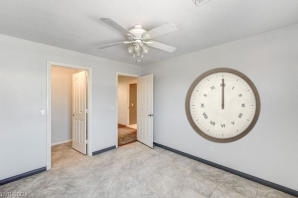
h=12 m=0
